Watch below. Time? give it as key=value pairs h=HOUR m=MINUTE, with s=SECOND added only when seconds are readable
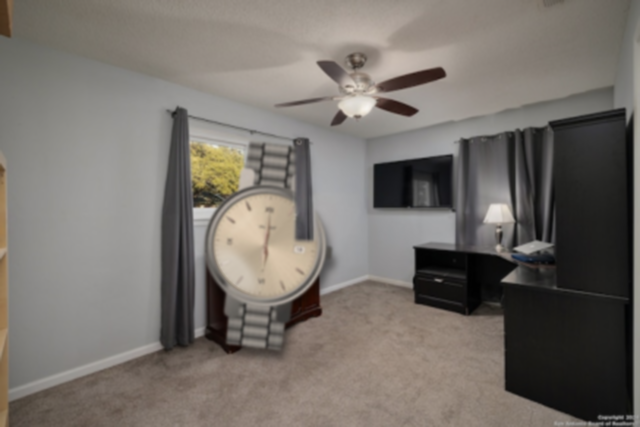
h=6 m=0
